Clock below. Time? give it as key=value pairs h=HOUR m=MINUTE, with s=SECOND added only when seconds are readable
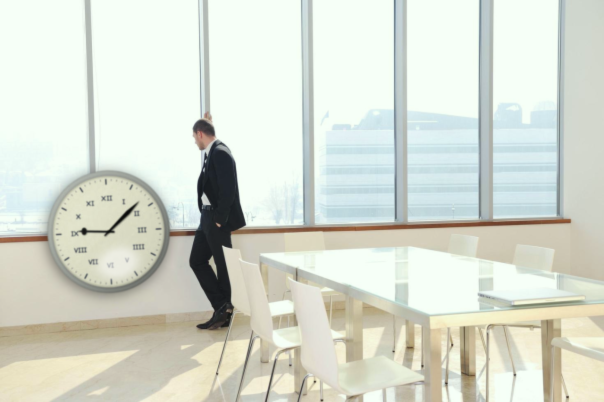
h=9 m=8
